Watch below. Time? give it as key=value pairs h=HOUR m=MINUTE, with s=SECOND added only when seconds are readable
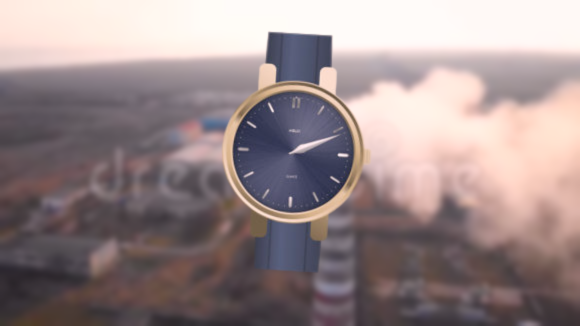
h=2 m=11
